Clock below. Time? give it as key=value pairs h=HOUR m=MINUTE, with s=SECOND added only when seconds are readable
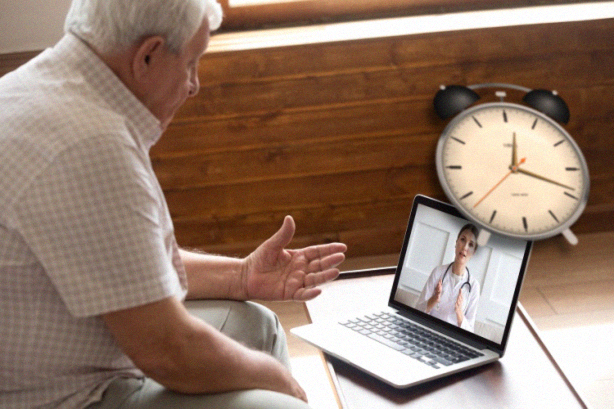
h=12 m=18 s=38
